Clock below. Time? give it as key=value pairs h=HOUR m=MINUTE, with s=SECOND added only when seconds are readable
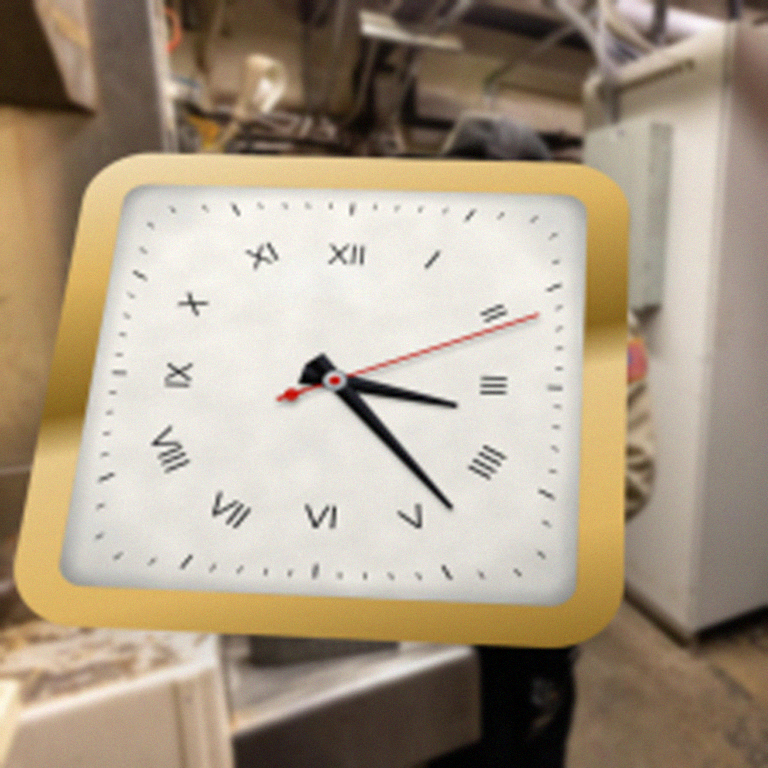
h=3 m=23 s=11
